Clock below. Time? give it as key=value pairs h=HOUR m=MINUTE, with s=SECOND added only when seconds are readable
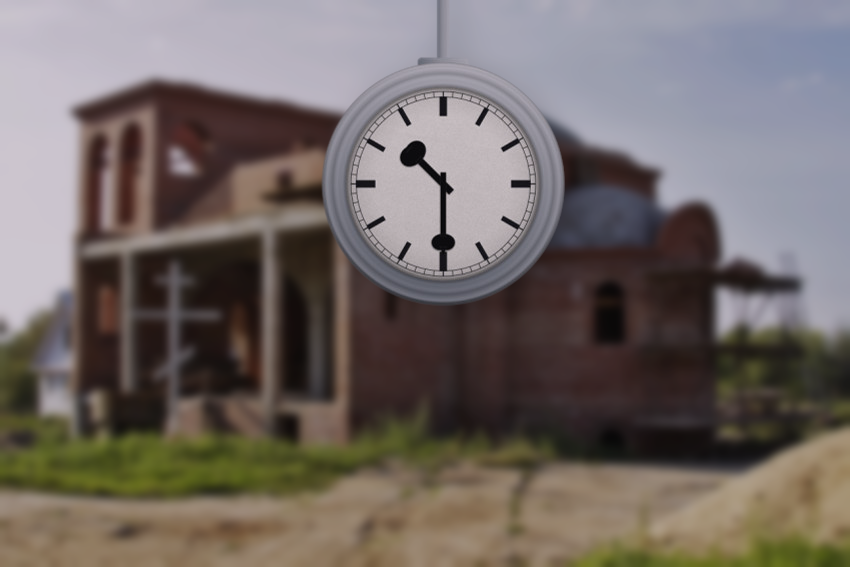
h=10 m=30
